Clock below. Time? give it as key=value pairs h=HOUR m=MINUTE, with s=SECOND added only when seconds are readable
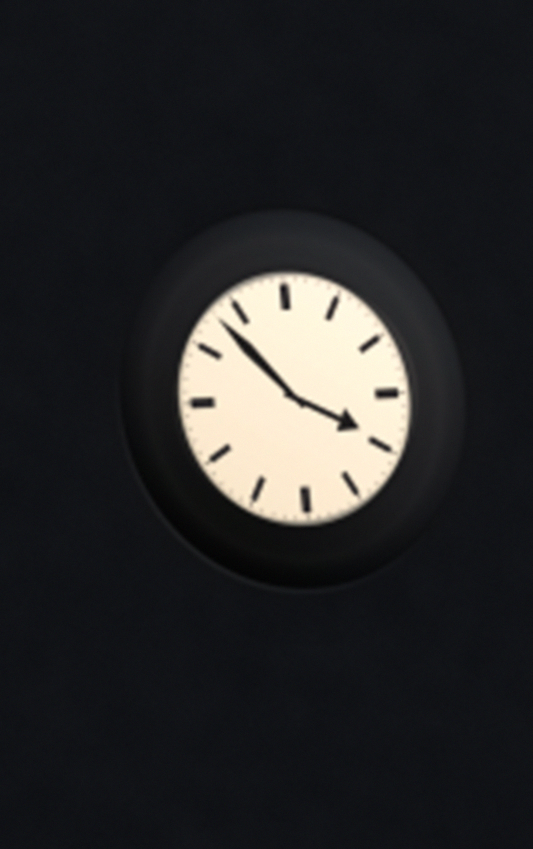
h=3 m=53
